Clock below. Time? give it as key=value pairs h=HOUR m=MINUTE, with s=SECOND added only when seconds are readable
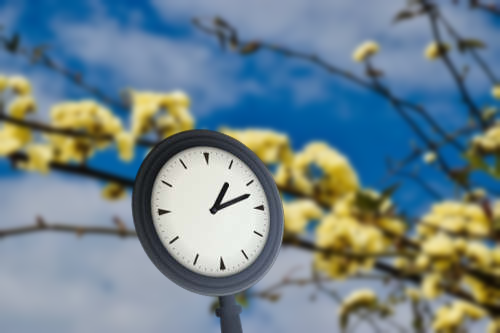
h=1 m=12
